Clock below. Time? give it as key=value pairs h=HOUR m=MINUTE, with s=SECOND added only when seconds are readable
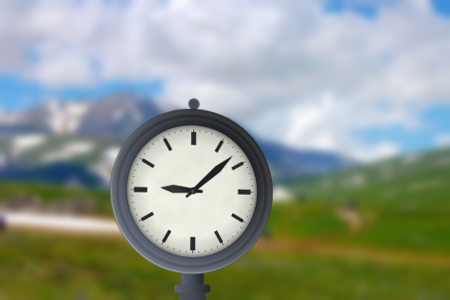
h=9 m=8
